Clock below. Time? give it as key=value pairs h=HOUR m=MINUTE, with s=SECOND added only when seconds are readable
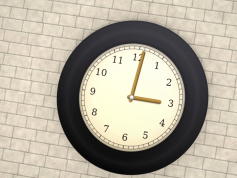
h=3 m=1
